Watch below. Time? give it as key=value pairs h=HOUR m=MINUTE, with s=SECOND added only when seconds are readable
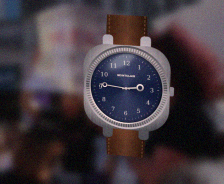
h=2 m=46
